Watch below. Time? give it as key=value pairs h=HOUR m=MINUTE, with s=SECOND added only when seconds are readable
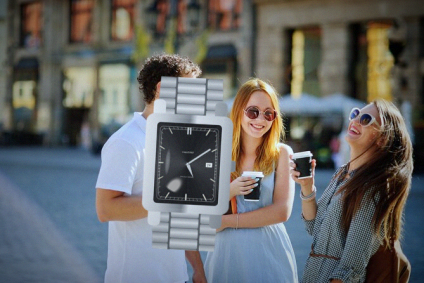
h=5 m=9
